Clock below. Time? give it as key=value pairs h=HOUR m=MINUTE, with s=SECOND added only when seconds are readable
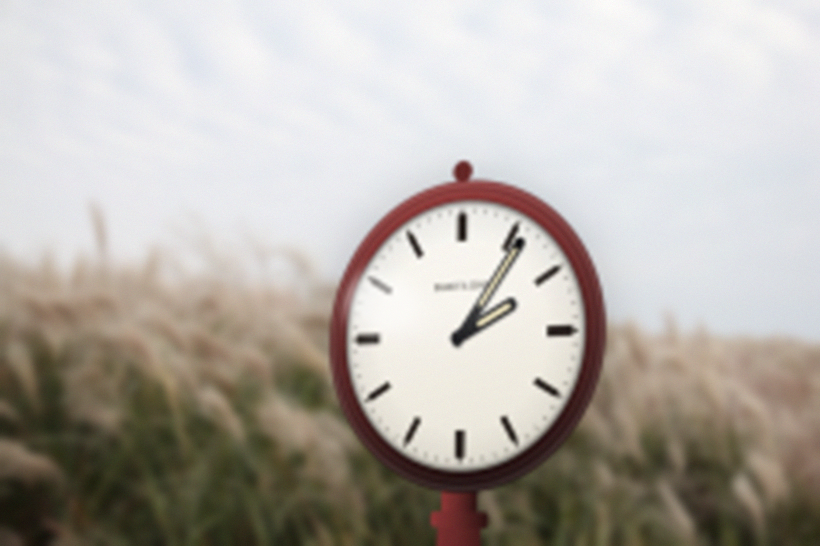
h=2 m=6
